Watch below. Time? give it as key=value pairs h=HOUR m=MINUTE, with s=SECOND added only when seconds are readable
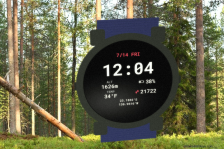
h=12 m=4
